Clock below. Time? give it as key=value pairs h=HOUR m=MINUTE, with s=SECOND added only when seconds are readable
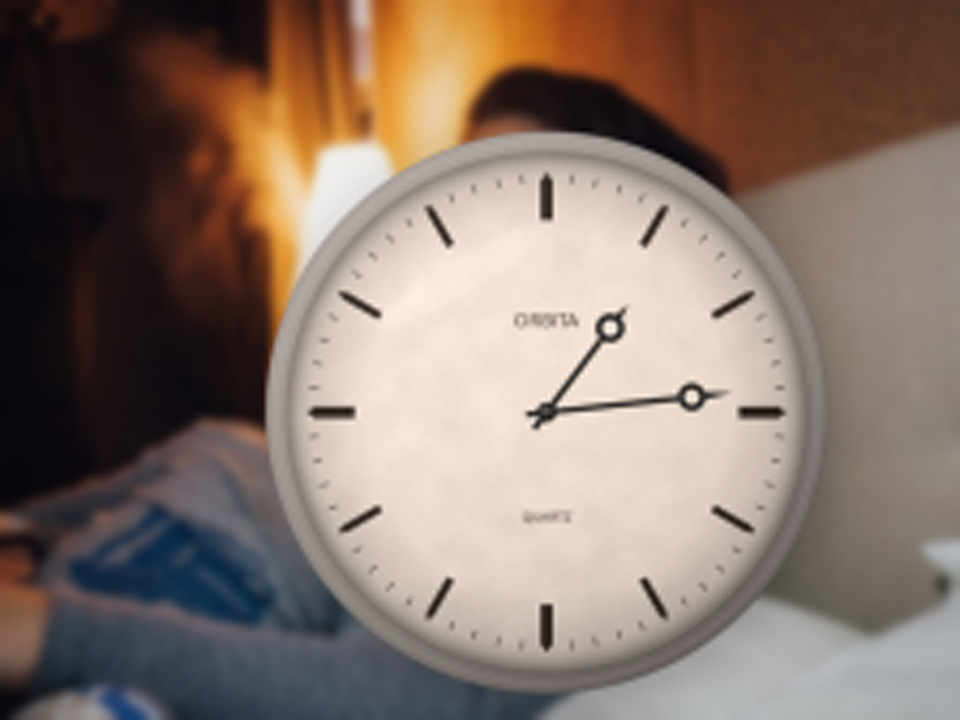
h=1 m=14
